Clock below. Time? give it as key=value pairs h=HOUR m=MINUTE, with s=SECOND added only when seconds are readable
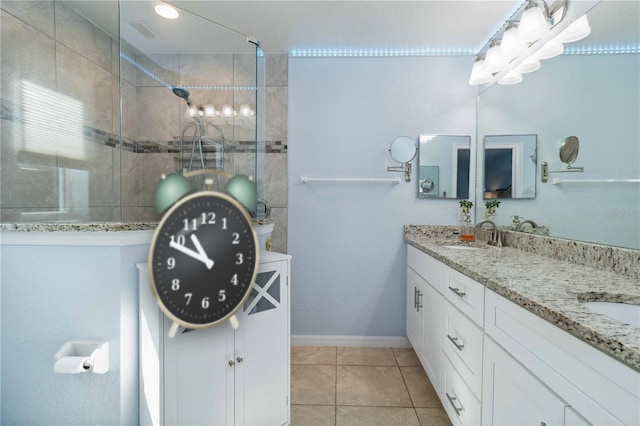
h=10 m=49
